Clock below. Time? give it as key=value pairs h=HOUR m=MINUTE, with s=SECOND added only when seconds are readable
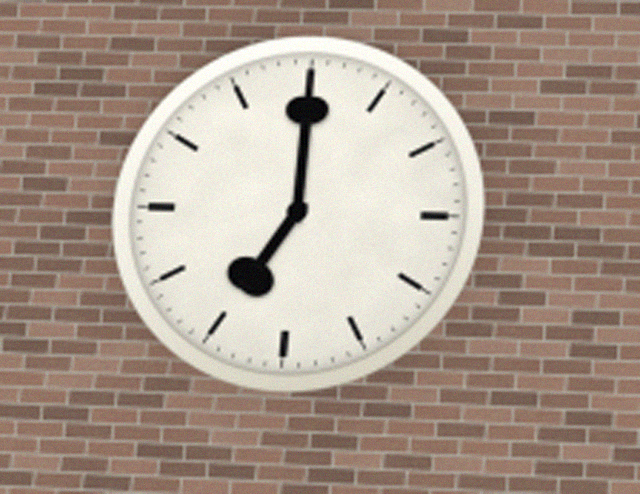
h=7 m=0
